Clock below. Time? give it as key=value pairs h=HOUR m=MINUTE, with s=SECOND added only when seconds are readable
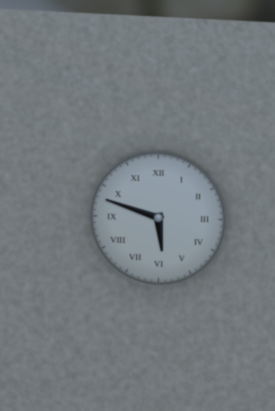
h=5 m=48
